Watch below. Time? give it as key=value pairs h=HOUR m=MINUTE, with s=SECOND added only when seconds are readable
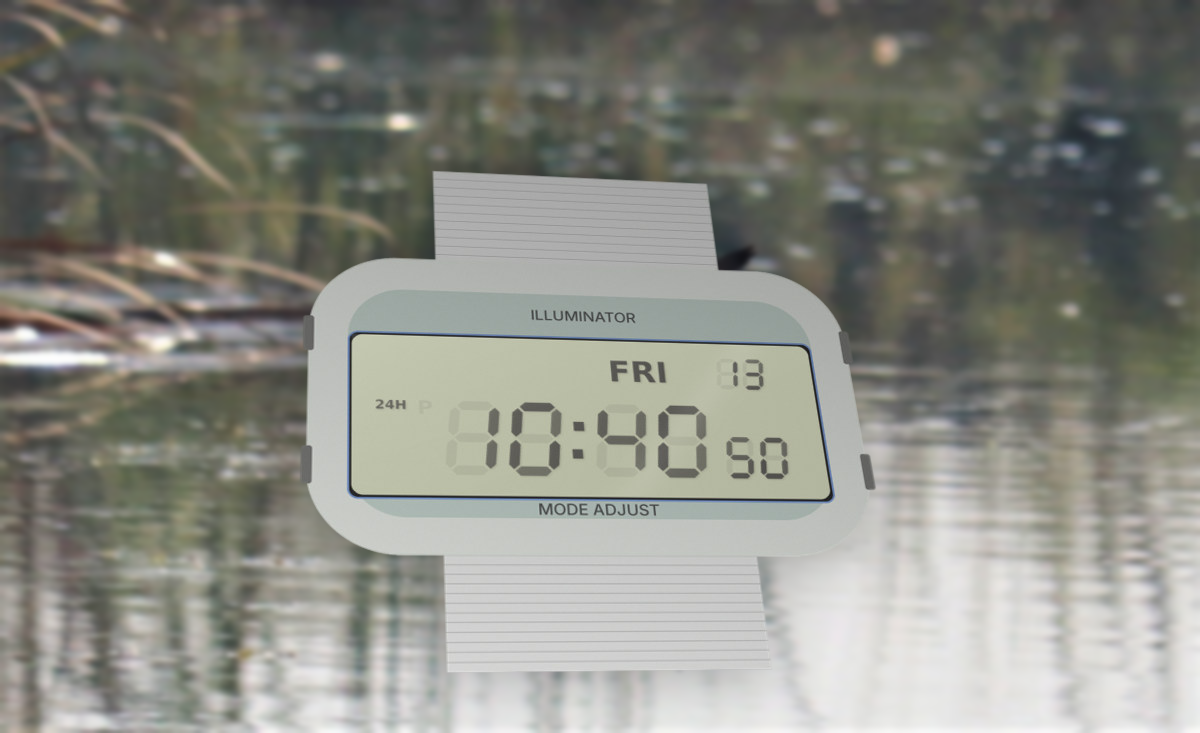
h=10 m=40 s=50
